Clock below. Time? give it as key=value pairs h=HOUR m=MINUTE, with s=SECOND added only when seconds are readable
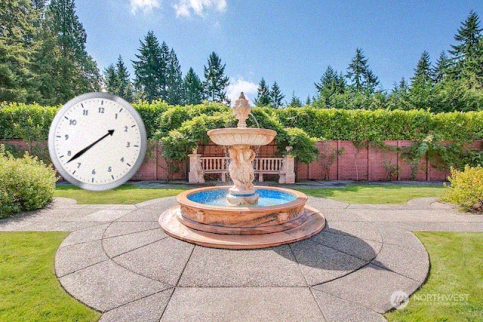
h=1 m=38
